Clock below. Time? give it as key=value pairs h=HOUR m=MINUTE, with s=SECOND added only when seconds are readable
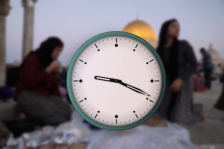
h=9 m=19
